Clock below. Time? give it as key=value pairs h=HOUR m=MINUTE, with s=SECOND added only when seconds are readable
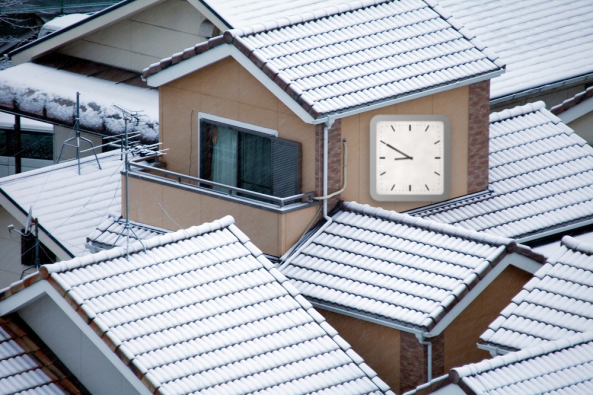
h=8 m=50
